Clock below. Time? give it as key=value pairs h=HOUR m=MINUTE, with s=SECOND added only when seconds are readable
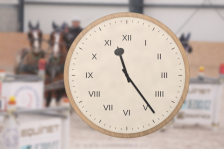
h=11 m=24
